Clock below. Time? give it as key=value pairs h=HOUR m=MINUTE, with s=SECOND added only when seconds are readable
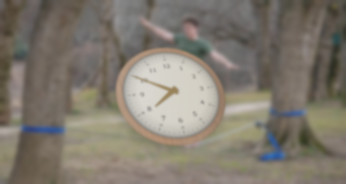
h=7 m=50
